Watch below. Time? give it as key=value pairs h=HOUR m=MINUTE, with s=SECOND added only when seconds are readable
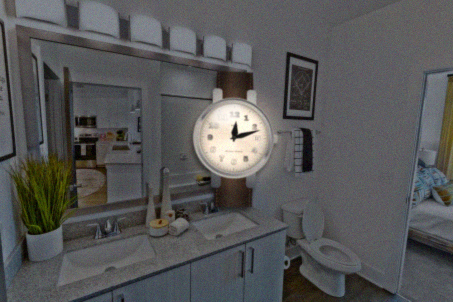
h=12 m=12
